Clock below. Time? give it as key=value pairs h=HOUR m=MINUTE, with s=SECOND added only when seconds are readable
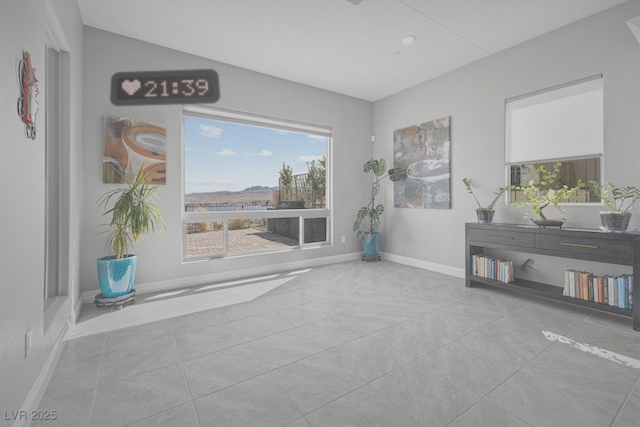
h=21 m=39
